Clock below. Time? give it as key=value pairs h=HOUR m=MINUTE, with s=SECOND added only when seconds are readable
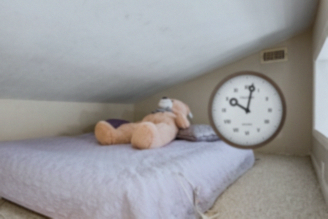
h=10 m=2
